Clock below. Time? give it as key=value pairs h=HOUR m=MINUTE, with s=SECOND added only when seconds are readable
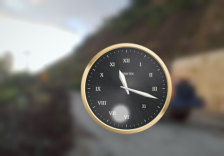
h=11 m=18
